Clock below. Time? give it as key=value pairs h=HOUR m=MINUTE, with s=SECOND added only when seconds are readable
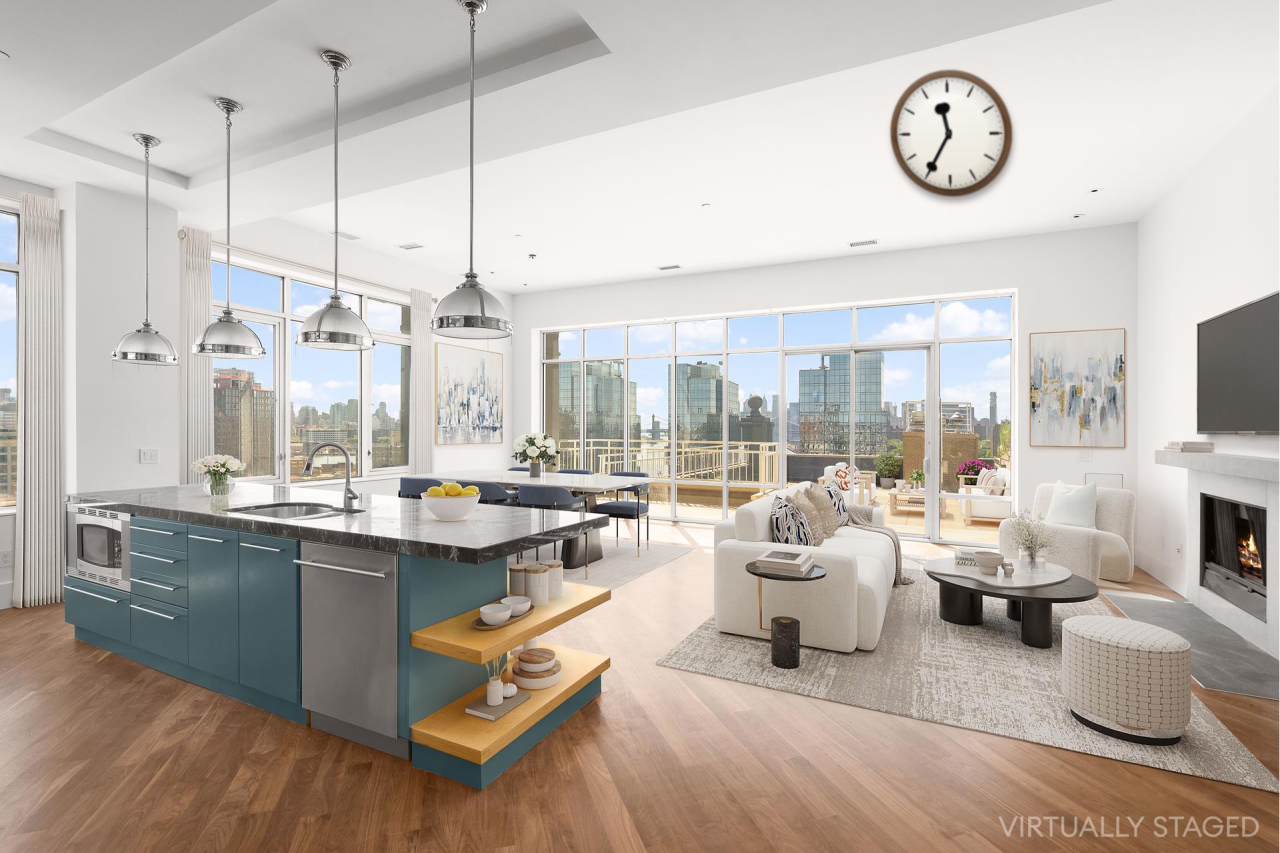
h=11 m=35
